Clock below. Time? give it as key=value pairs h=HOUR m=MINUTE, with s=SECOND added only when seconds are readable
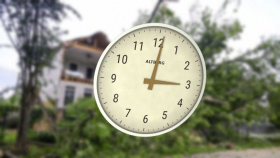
h=3 m=1
